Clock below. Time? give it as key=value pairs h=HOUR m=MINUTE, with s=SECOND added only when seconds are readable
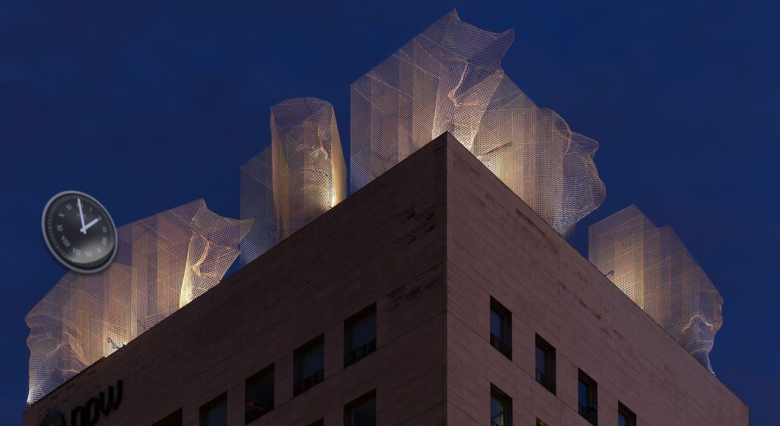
h=2 m=0
